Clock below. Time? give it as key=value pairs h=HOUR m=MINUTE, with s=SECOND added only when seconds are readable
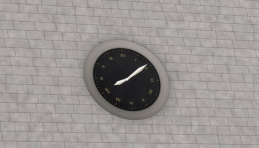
h=8 m=9
